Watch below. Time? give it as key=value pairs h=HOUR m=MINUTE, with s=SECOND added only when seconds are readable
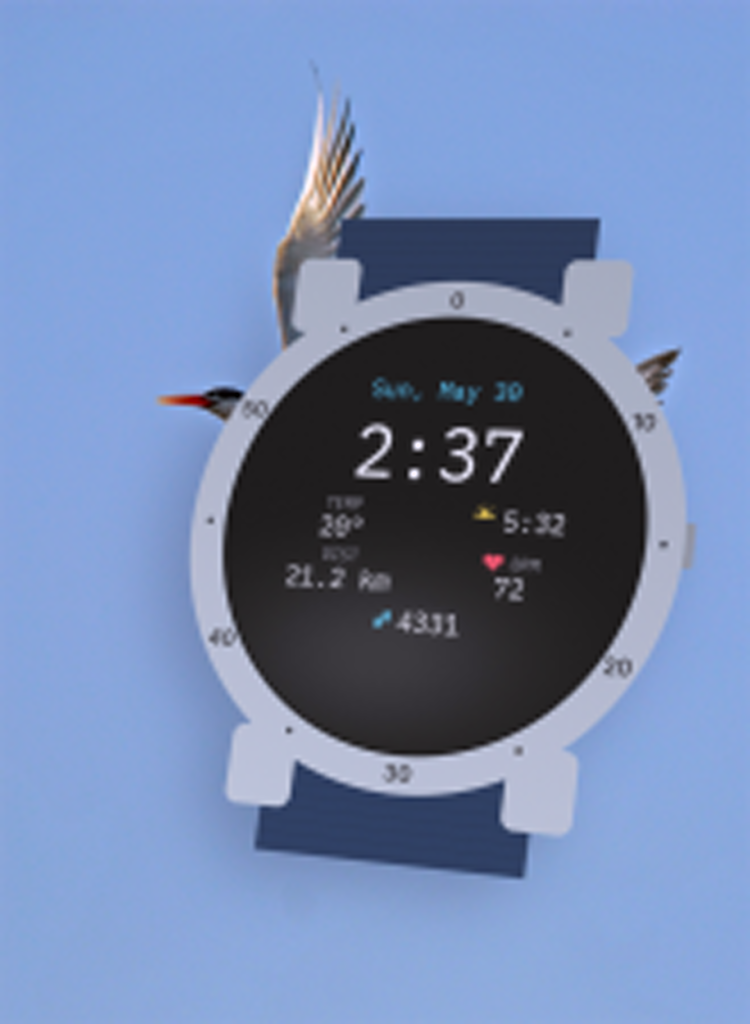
h=2 m=37
